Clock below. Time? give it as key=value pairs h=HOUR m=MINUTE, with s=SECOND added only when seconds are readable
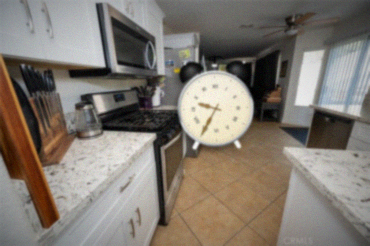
h=9 m=35
